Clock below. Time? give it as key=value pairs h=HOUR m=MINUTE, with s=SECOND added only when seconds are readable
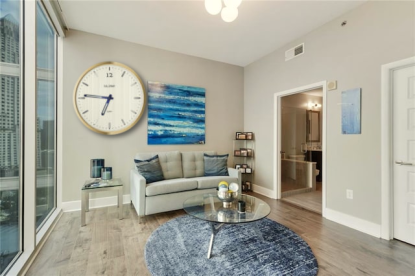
h=6 m=46
